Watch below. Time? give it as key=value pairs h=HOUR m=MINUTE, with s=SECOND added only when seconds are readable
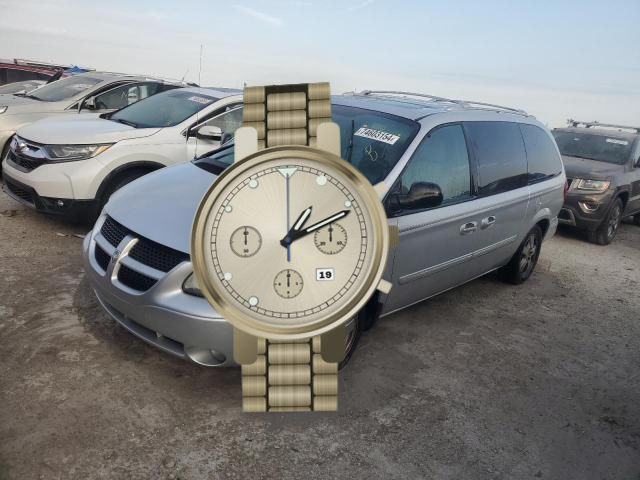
h=1 m=11
